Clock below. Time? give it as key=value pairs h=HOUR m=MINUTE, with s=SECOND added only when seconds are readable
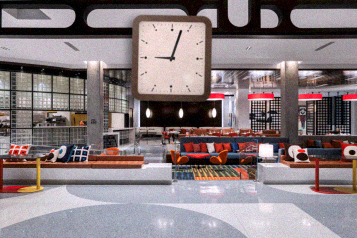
h=9 m=3
